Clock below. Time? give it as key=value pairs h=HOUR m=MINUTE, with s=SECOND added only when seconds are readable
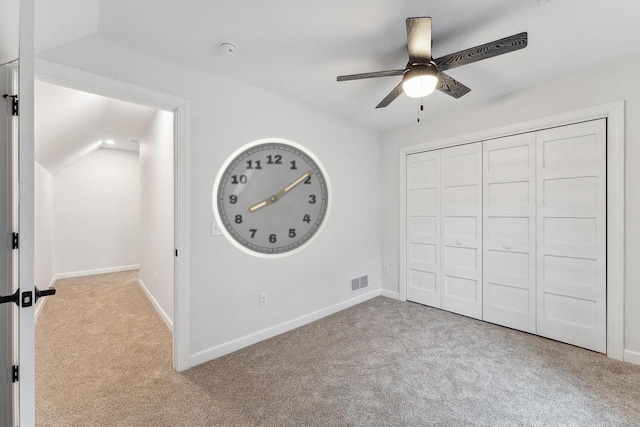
h=8 m=9
